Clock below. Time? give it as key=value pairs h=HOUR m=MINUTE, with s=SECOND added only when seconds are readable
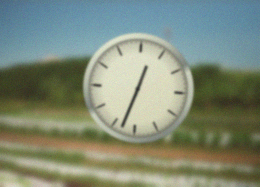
h=12 m=33
